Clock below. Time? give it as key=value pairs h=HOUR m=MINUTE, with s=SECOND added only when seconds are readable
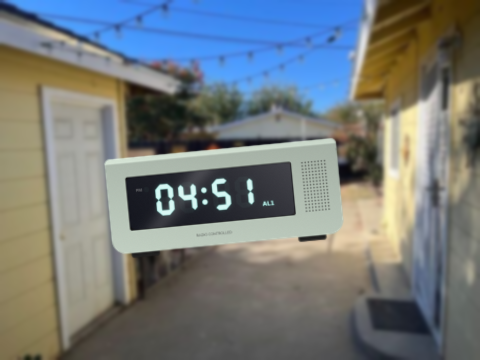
h=4 m=51
